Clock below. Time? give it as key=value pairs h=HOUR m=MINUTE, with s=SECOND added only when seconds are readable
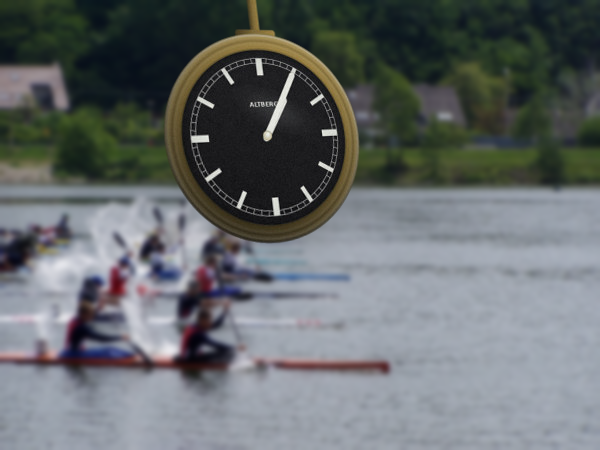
h=1 m=5
